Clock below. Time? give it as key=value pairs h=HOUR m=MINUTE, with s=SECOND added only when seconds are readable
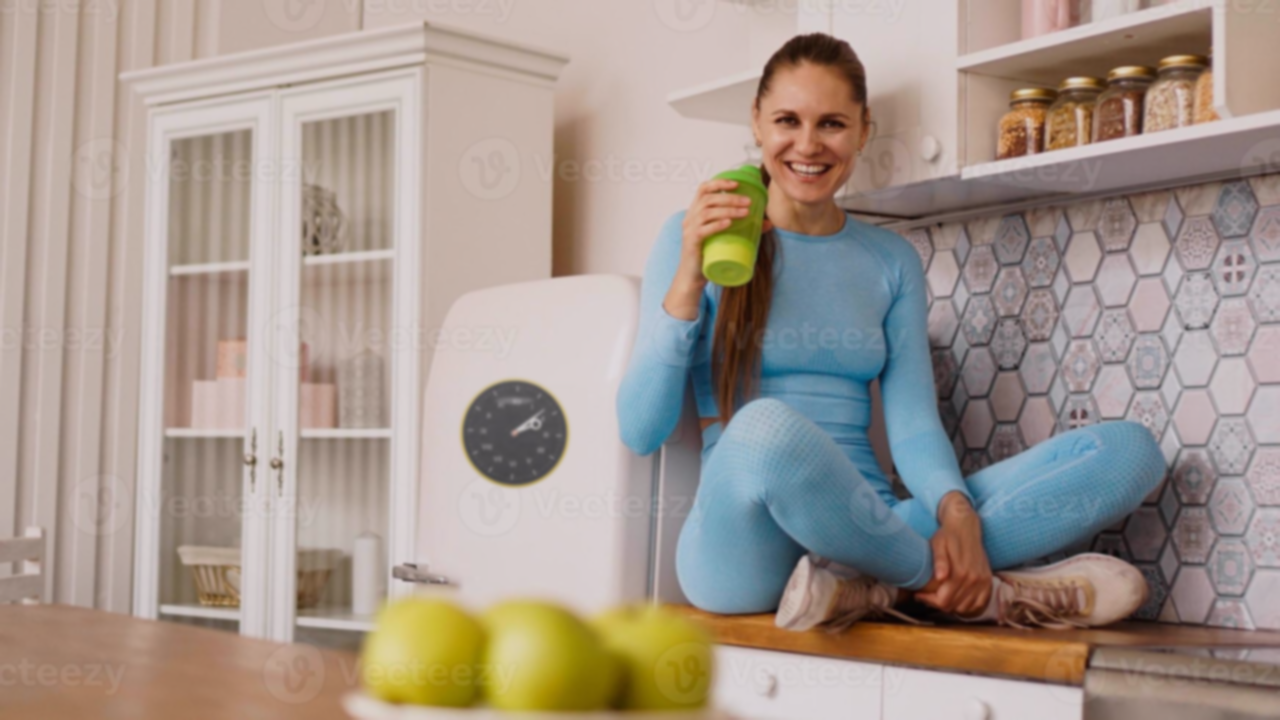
h=2 m=8
